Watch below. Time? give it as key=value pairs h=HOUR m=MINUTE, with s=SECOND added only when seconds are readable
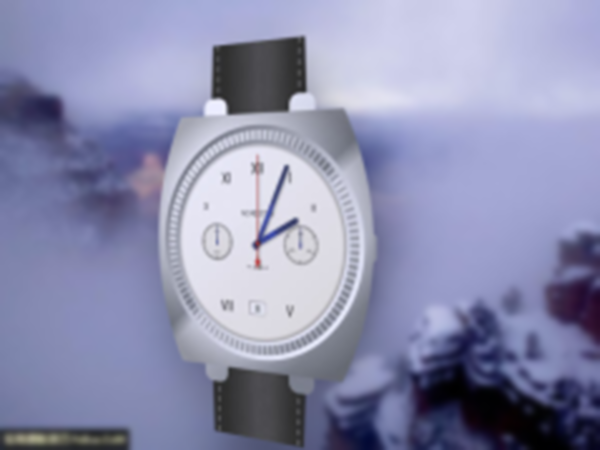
h=2 m=4
